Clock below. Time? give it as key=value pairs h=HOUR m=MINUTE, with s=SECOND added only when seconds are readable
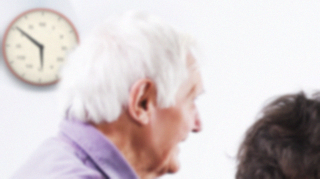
h=5 m=51
